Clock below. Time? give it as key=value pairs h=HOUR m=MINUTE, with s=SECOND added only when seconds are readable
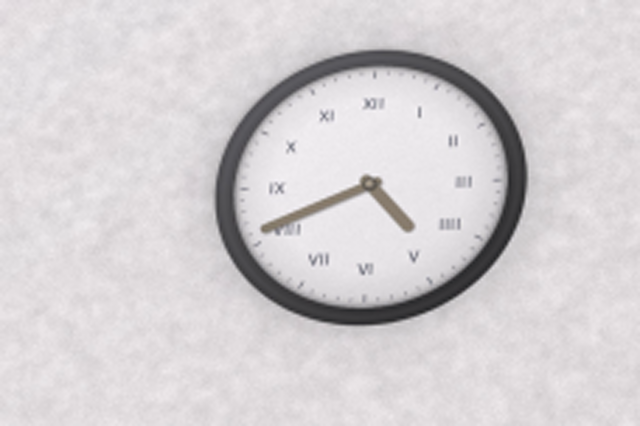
h=4 m=41
